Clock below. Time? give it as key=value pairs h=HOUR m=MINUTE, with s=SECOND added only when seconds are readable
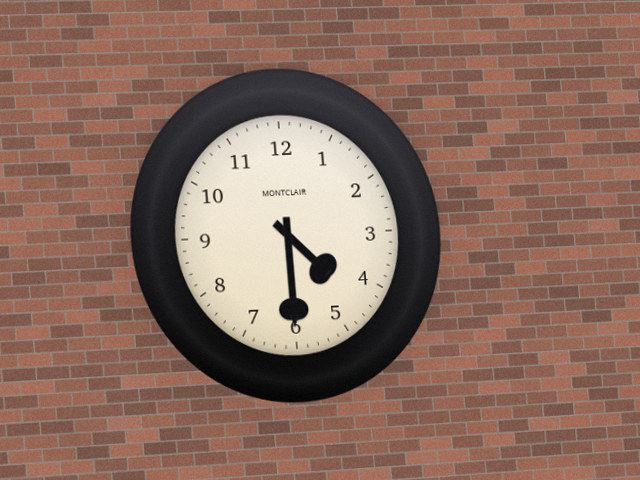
h=4 m=30
